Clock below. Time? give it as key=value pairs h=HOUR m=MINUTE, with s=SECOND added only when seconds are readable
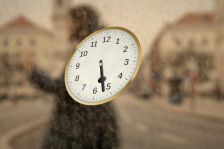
h=5 m=27
